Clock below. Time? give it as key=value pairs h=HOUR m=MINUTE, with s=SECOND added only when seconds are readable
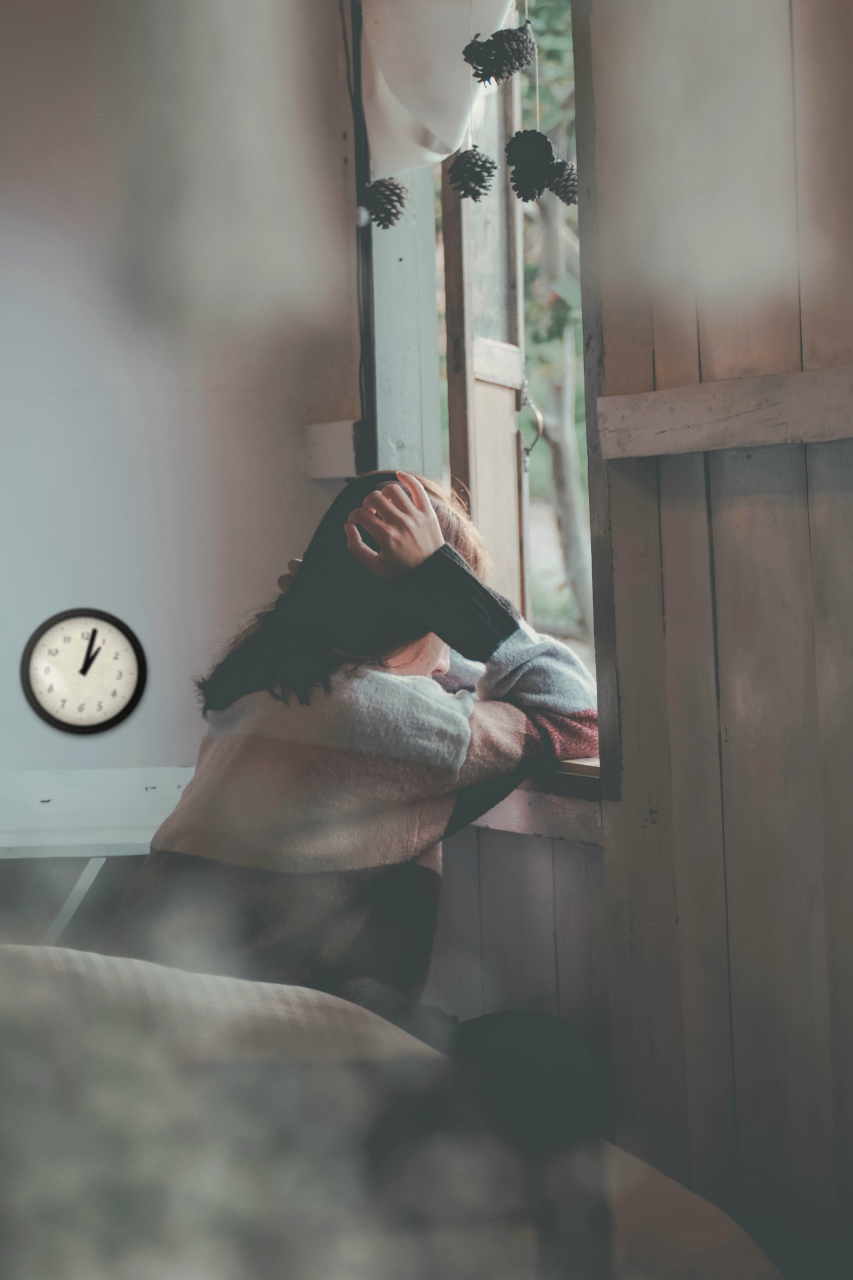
h=1 m=2
